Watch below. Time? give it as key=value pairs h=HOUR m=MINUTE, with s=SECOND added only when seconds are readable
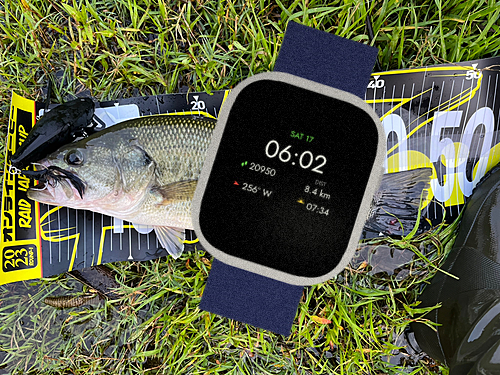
h=6 m=2
